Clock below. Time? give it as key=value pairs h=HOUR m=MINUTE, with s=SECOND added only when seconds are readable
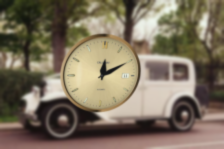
h=12 m=10
